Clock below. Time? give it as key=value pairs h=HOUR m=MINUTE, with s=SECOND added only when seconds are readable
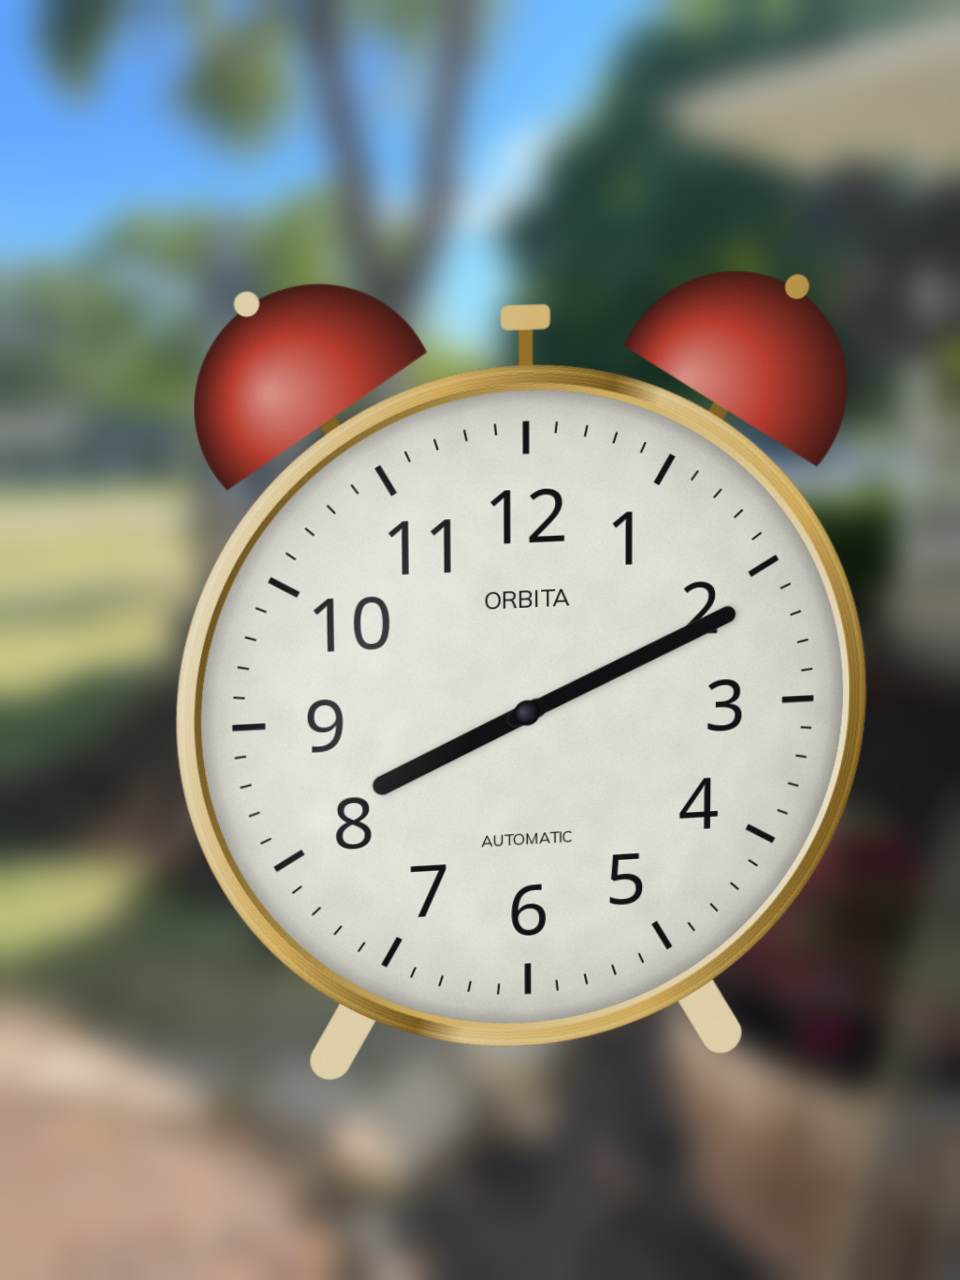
h=8 m=11
